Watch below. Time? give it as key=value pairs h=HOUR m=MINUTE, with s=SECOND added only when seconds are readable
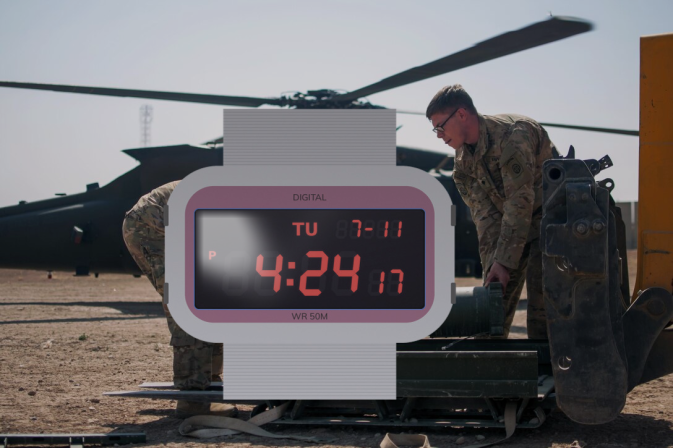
h=4 m=24 s=17
